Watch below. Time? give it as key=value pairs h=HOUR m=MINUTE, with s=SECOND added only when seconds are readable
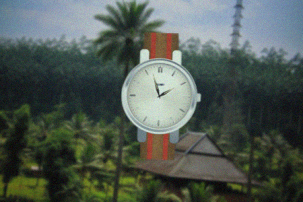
h=1 m=57
